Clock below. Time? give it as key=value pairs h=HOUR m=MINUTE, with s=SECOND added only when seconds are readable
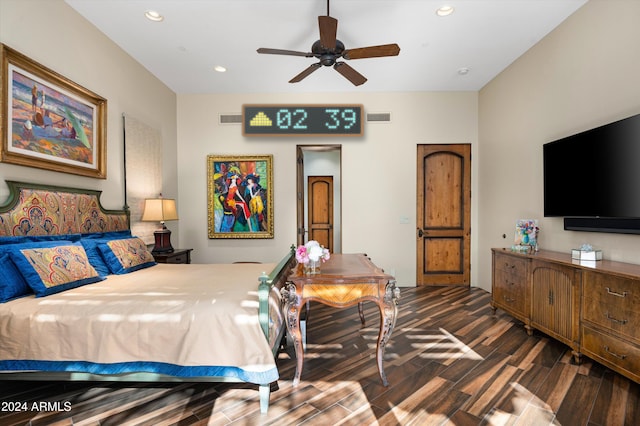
h=2 m=39
